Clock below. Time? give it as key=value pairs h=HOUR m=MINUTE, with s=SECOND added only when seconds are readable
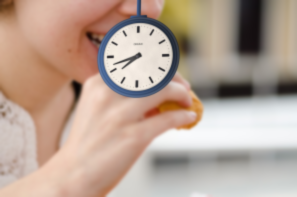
h=7 m=42
